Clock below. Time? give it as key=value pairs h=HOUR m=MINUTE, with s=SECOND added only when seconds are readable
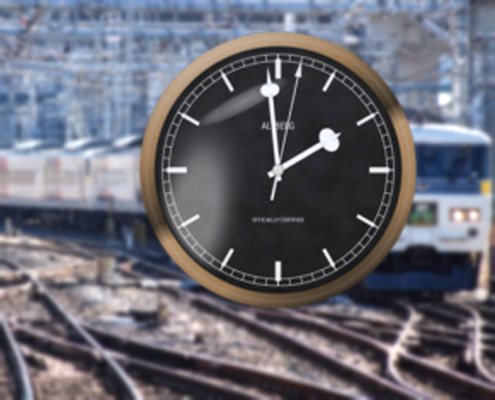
h=1 m=59 s=2
